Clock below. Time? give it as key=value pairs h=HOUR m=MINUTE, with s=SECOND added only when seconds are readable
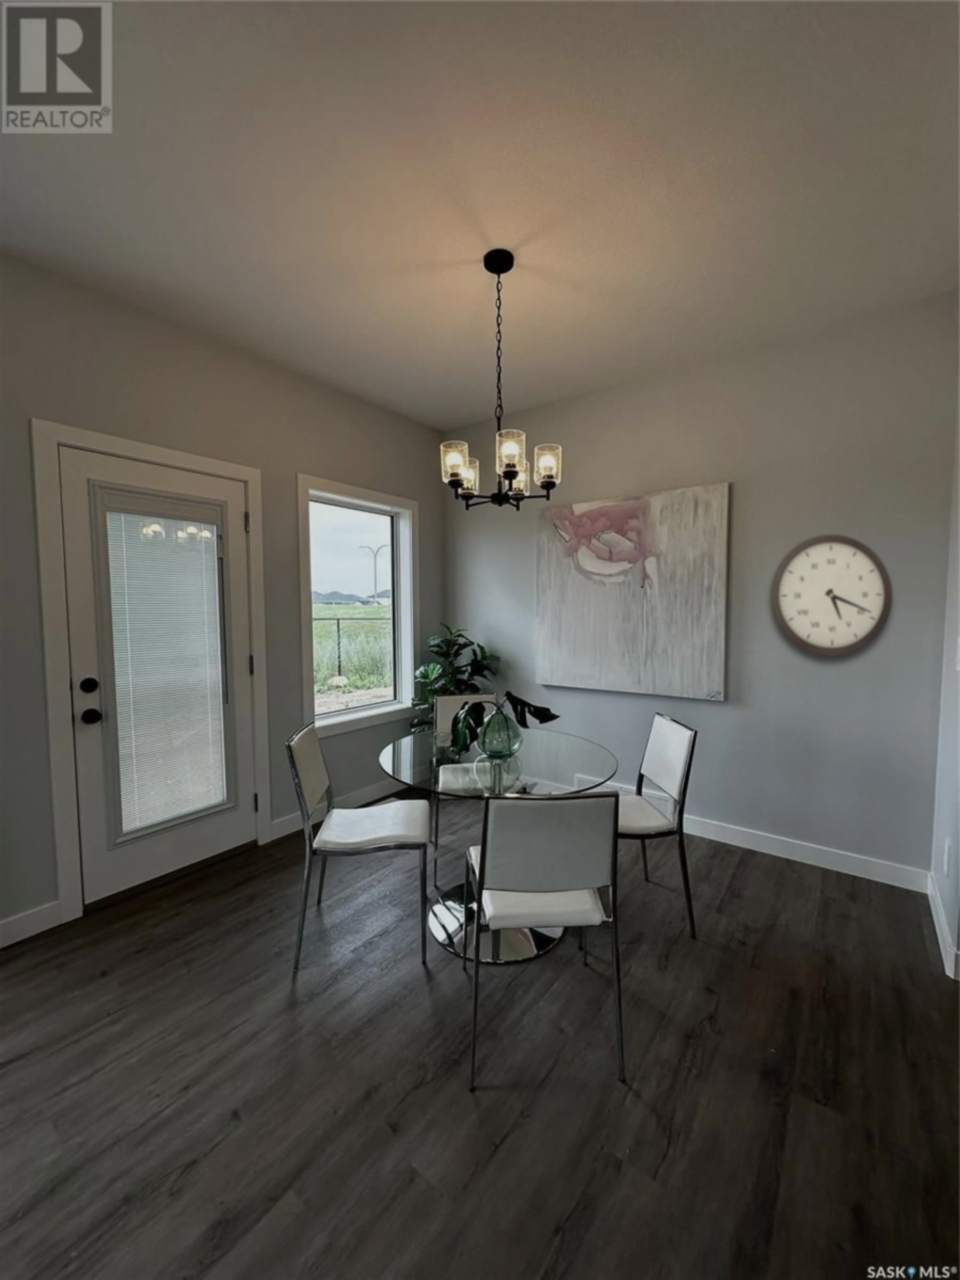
h=5 m=19
